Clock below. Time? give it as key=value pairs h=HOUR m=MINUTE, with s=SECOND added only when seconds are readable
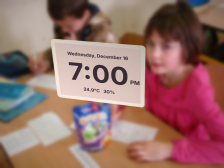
h=7 m=0
